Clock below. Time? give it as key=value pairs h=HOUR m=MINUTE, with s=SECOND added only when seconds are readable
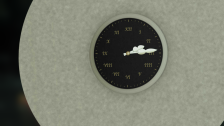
h=2 m=14
